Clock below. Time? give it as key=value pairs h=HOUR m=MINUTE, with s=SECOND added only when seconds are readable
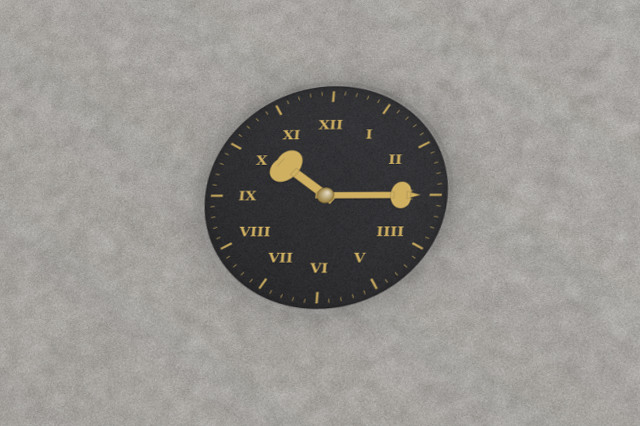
h=10 m=15
